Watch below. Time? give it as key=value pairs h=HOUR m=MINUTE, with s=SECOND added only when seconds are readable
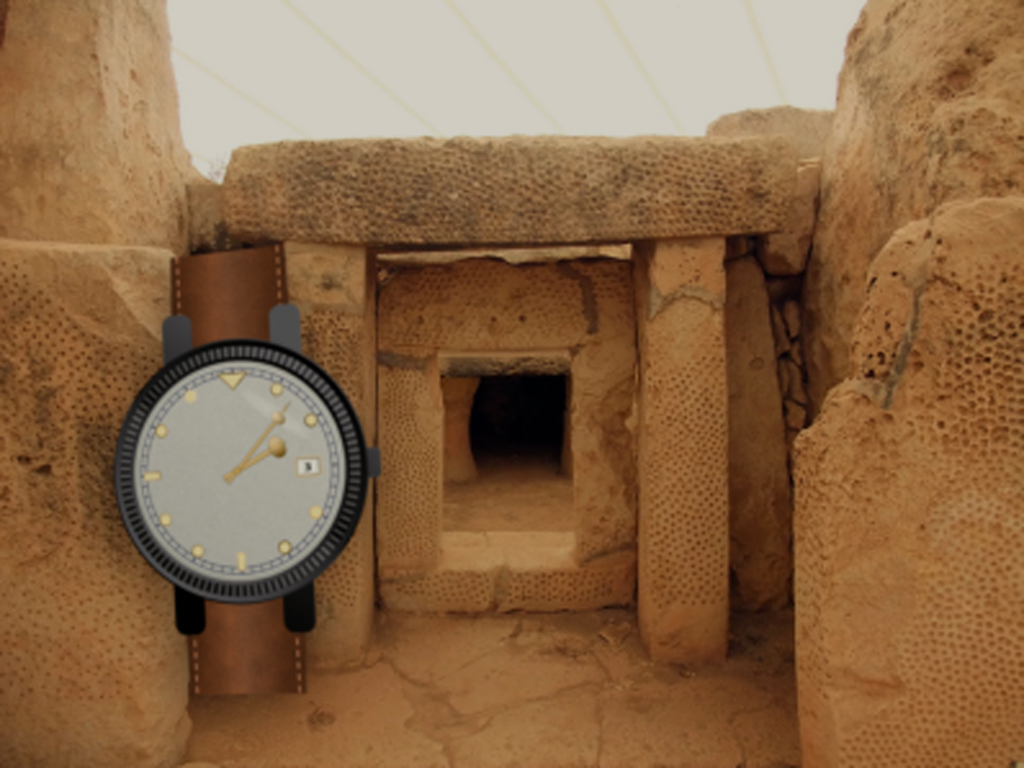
h=2 m=7
